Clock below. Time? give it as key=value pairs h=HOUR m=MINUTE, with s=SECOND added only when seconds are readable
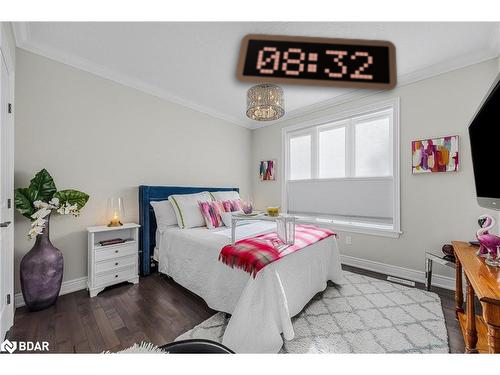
h=8 m=32
